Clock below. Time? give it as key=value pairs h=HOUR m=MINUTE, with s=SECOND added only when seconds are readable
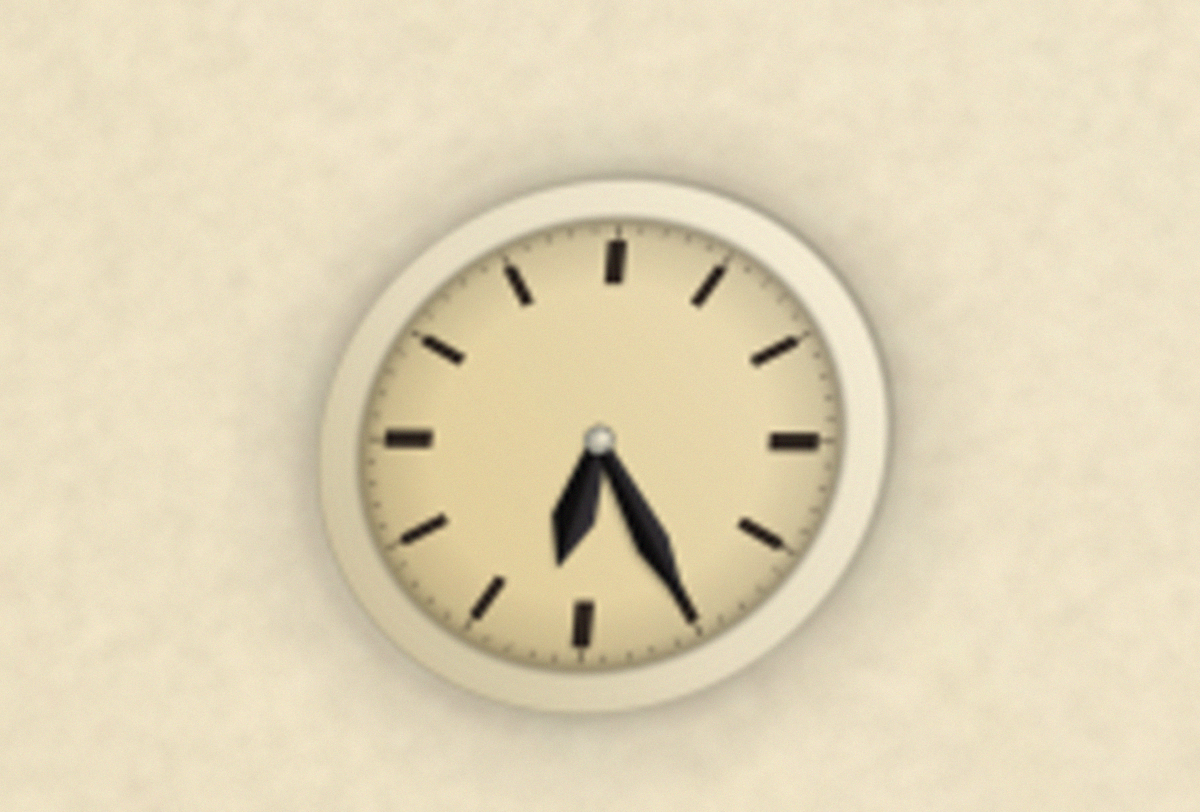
h=6 m=25
